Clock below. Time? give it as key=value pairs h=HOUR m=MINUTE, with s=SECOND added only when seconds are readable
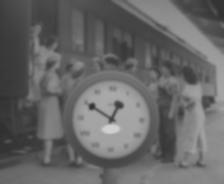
h=12 m=50
